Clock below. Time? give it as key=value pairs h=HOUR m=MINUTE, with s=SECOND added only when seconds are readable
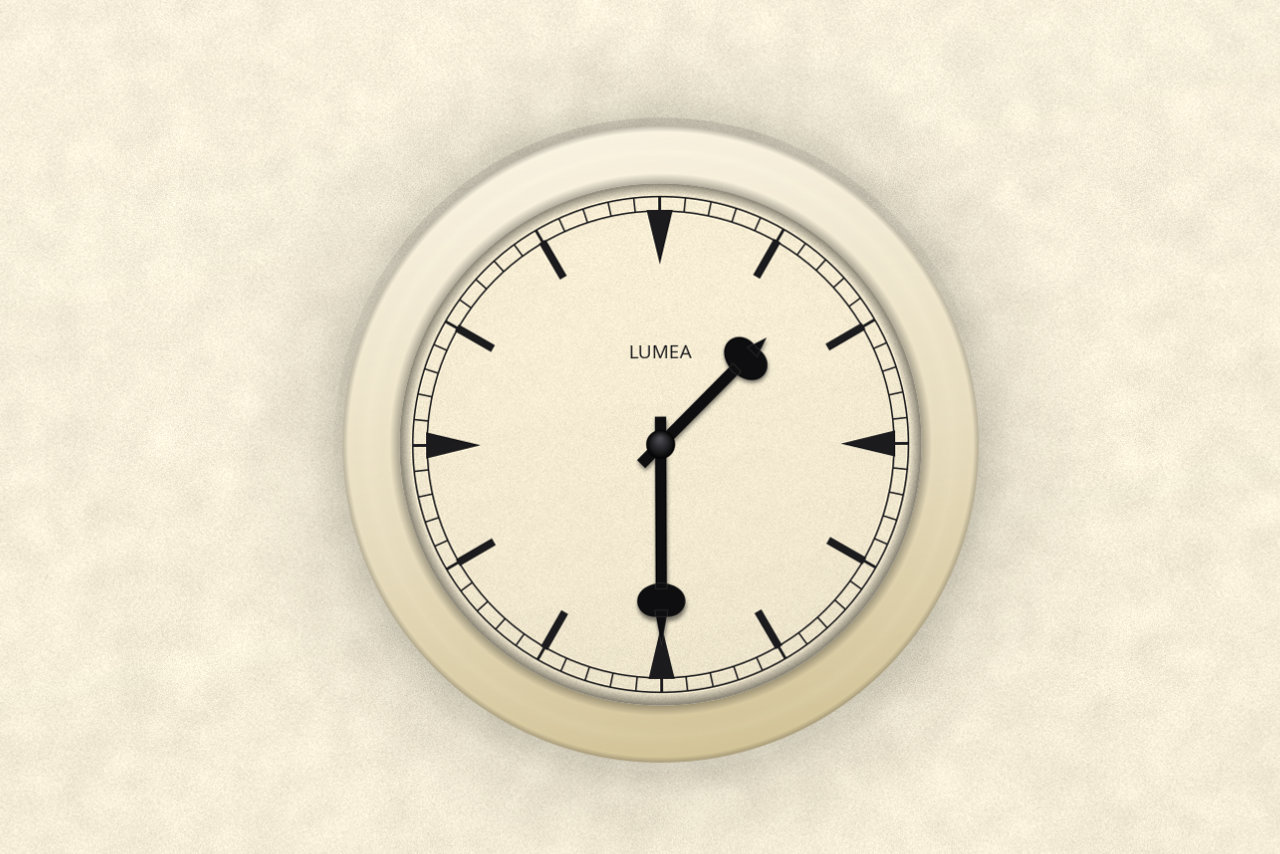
h=1 m=30
